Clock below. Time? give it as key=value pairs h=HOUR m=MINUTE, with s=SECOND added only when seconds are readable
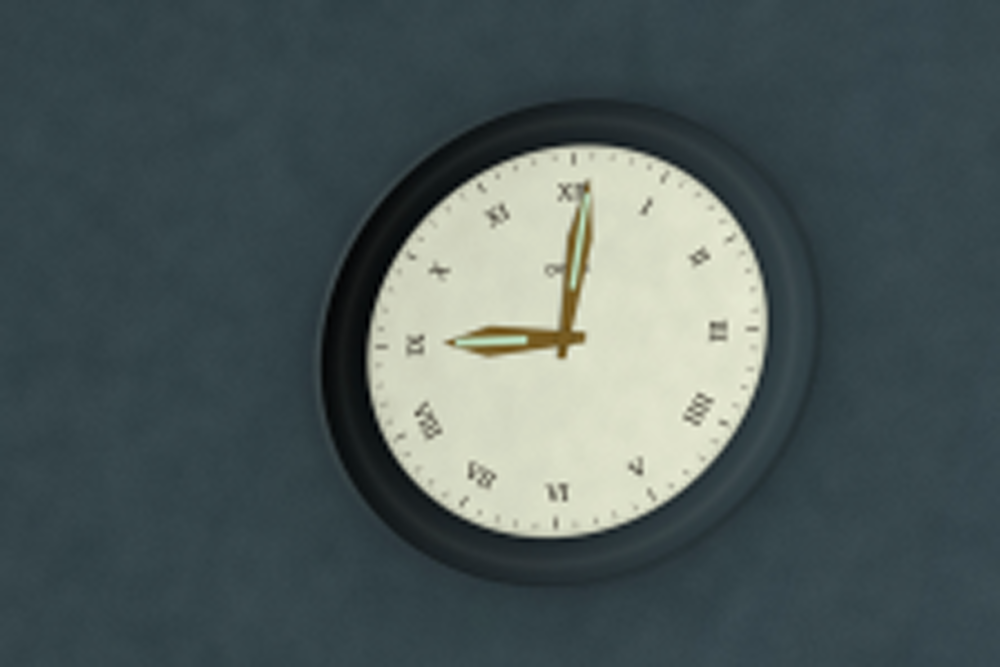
h=9 m=1
